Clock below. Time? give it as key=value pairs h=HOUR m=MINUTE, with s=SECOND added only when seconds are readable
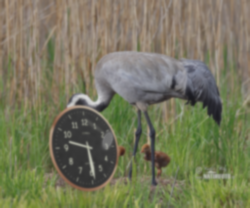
h=9 m=29
